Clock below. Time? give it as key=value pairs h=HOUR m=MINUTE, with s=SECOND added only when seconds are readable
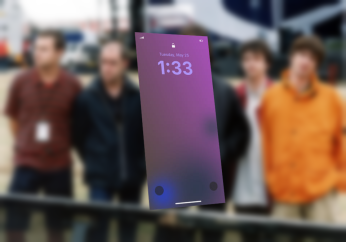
h=1 m=33
